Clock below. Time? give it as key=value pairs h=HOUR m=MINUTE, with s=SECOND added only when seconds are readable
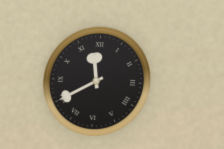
h=11 m=40
